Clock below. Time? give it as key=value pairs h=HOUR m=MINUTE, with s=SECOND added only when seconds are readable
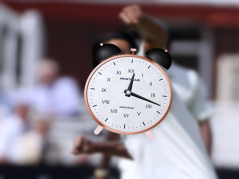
h=12 m=18
